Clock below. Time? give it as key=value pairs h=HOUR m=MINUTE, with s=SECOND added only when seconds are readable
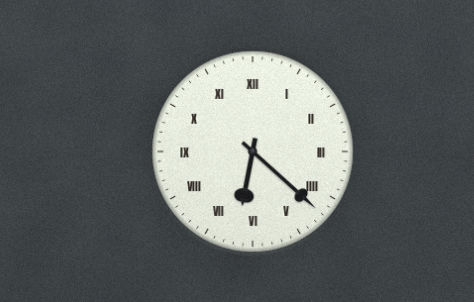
h=6 m=22
